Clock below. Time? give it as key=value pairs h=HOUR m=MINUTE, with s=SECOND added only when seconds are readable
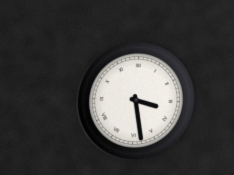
h=3 m=28
